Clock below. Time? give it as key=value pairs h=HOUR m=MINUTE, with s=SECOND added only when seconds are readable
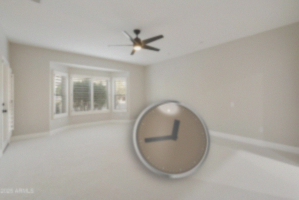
h=12 m=45
